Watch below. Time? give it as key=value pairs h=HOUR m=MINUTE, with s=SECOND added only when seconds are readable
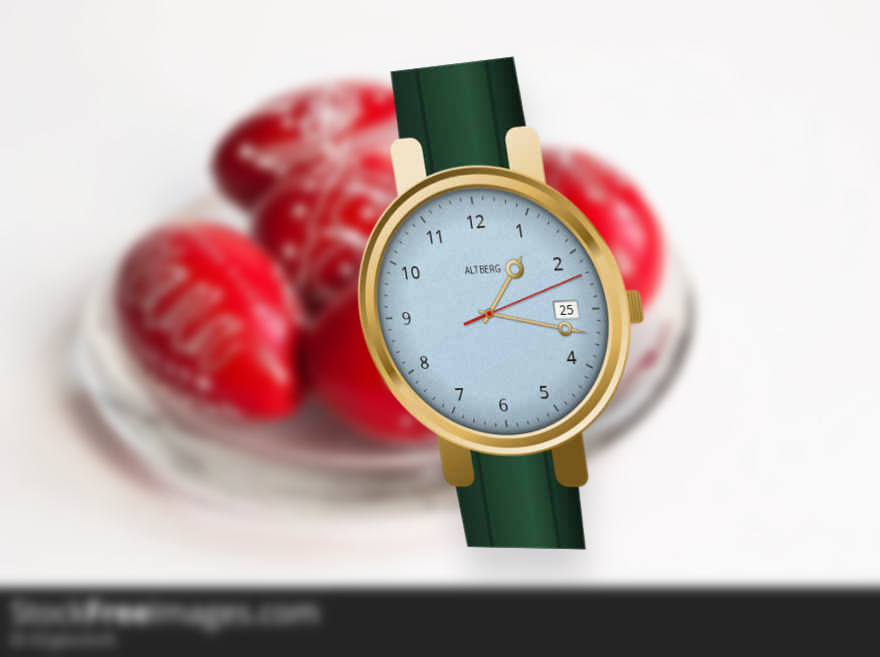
h=1 m=17 s=12
